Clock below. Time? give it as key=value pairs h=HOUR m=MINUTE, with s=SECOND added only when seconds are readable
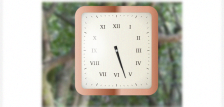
h=5 m=27
